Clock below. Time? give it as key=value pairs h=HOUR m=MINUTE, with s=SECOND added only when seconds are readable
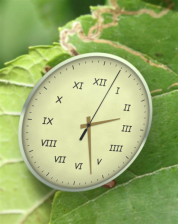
h=2 m=27 s=3
